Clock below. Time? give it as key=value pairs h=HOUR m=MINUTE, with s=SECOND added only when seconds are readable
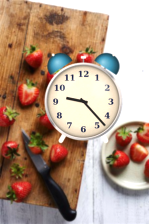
h=9 m=23
